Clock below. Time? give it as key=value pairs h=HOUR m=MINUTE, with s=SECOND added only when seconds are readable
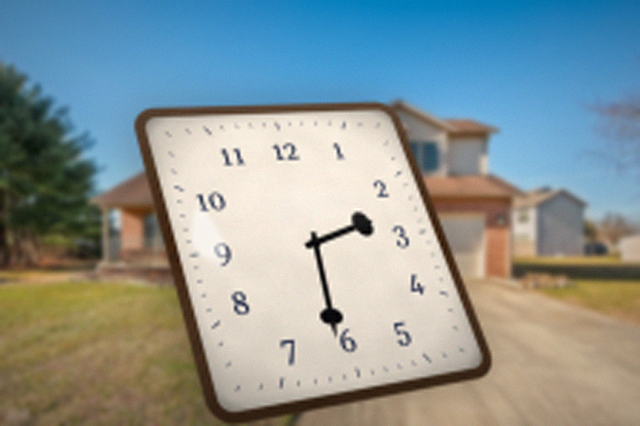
h=2 m=31
